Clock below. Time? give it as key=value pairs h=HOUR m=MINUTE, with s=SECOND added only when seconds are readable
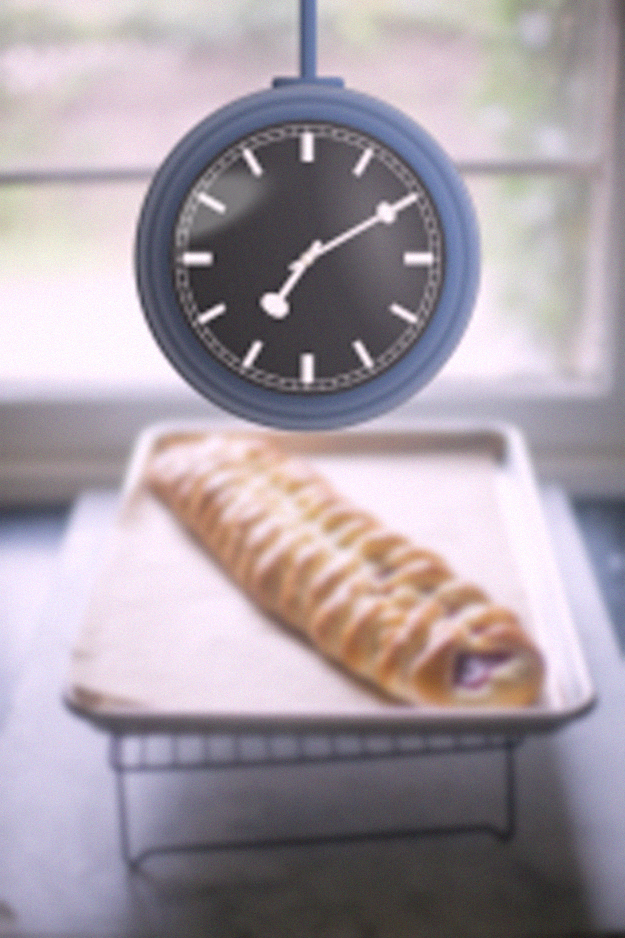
h=7 m=10
